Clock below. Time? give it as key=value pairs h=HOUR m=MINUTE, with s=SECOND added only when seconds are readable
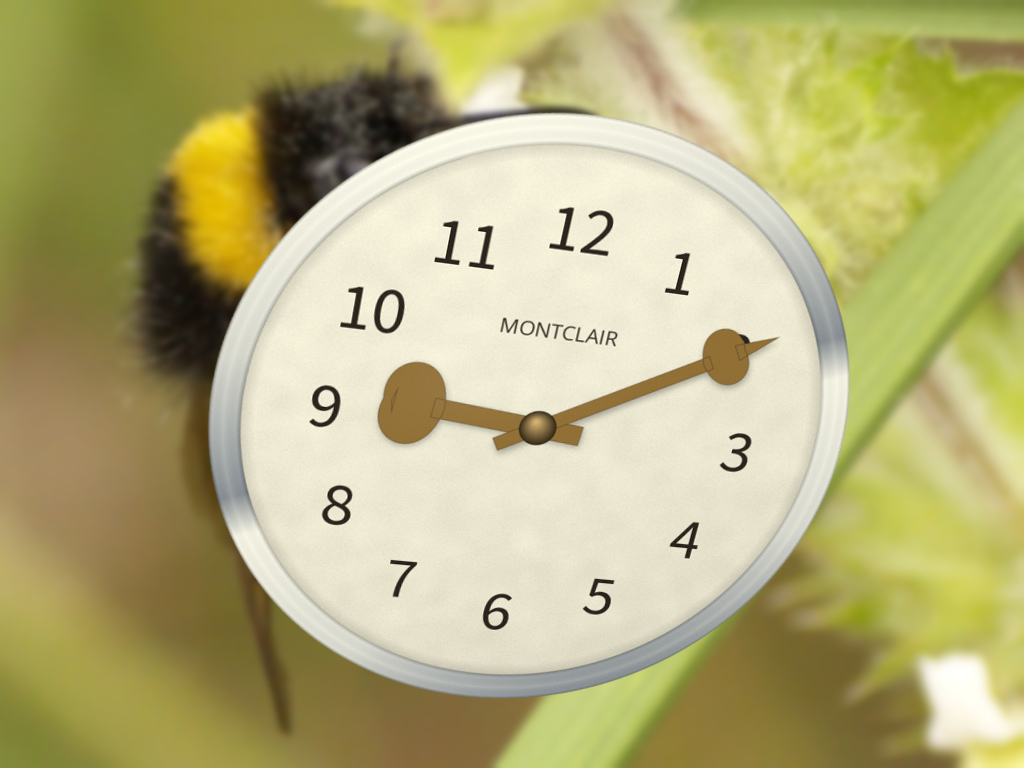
h=9 m=10
